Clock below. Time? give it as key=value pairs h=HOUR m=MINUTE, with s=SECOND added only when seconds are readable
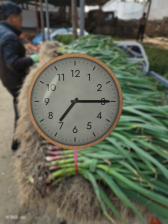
h=7 m=15
